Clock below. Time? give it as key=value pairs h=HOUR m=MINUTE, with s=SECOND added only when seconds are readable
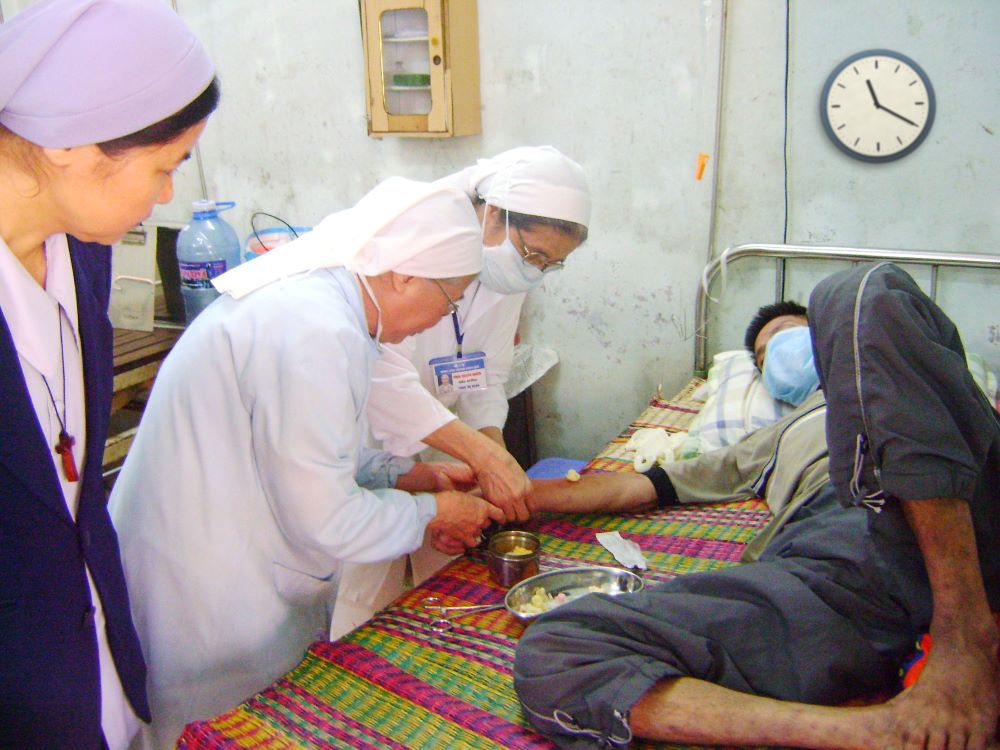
h=11 m=20
